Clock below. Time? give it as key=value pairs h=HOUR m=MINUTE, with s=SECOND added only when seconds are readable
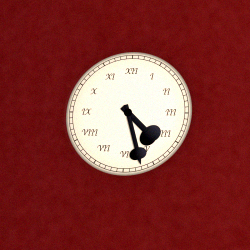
h=4 m=27
